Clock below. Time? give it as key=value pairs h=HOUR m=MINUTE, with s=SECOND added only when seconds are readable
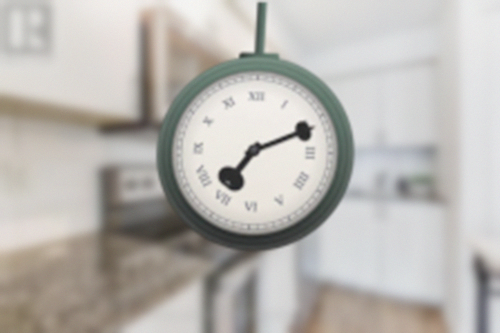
h=7 m=11
